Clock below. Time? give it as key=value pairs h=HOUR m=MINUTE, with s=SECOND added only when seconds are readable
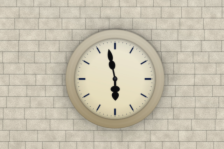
h=5 m=58
